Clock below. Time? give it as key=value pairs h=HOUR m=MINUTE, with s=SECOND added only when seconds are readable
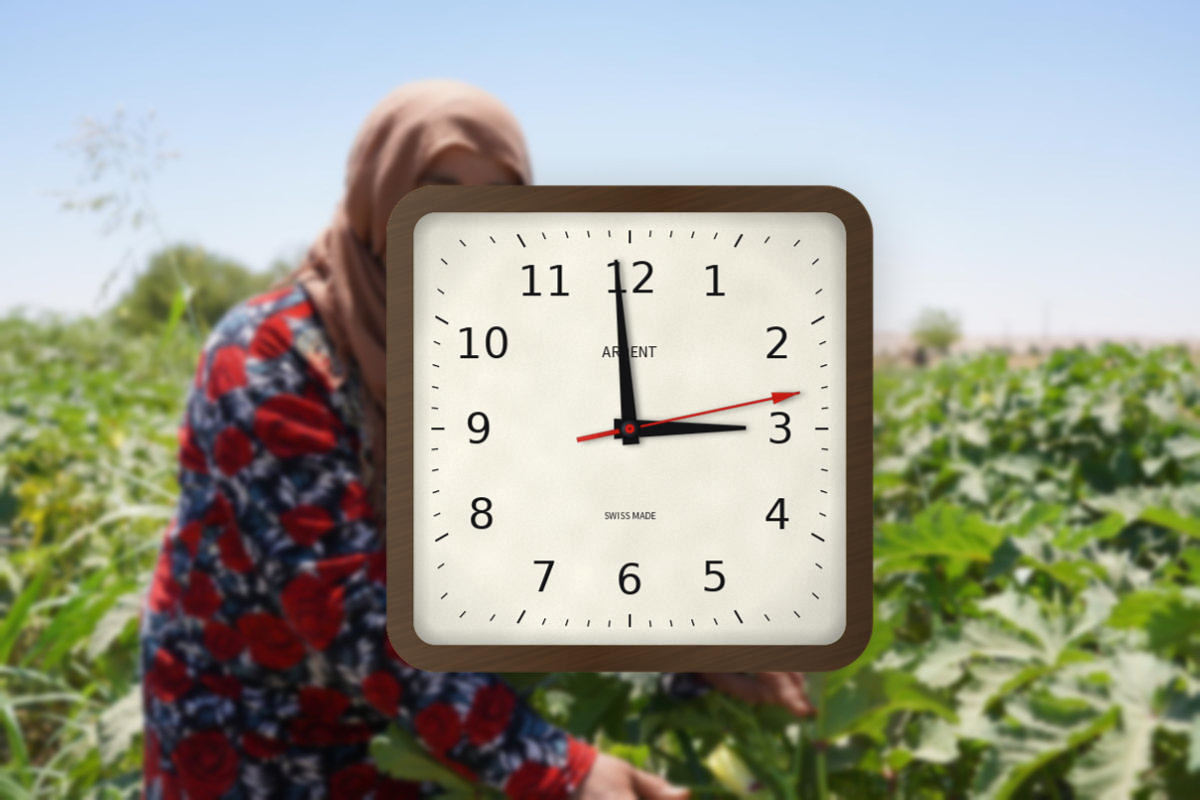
h=2 m=59 s=13
